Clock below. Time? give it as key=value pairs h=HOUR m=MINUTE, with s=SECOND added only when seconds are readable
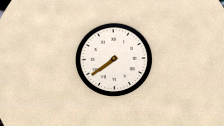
h=7 m=39
